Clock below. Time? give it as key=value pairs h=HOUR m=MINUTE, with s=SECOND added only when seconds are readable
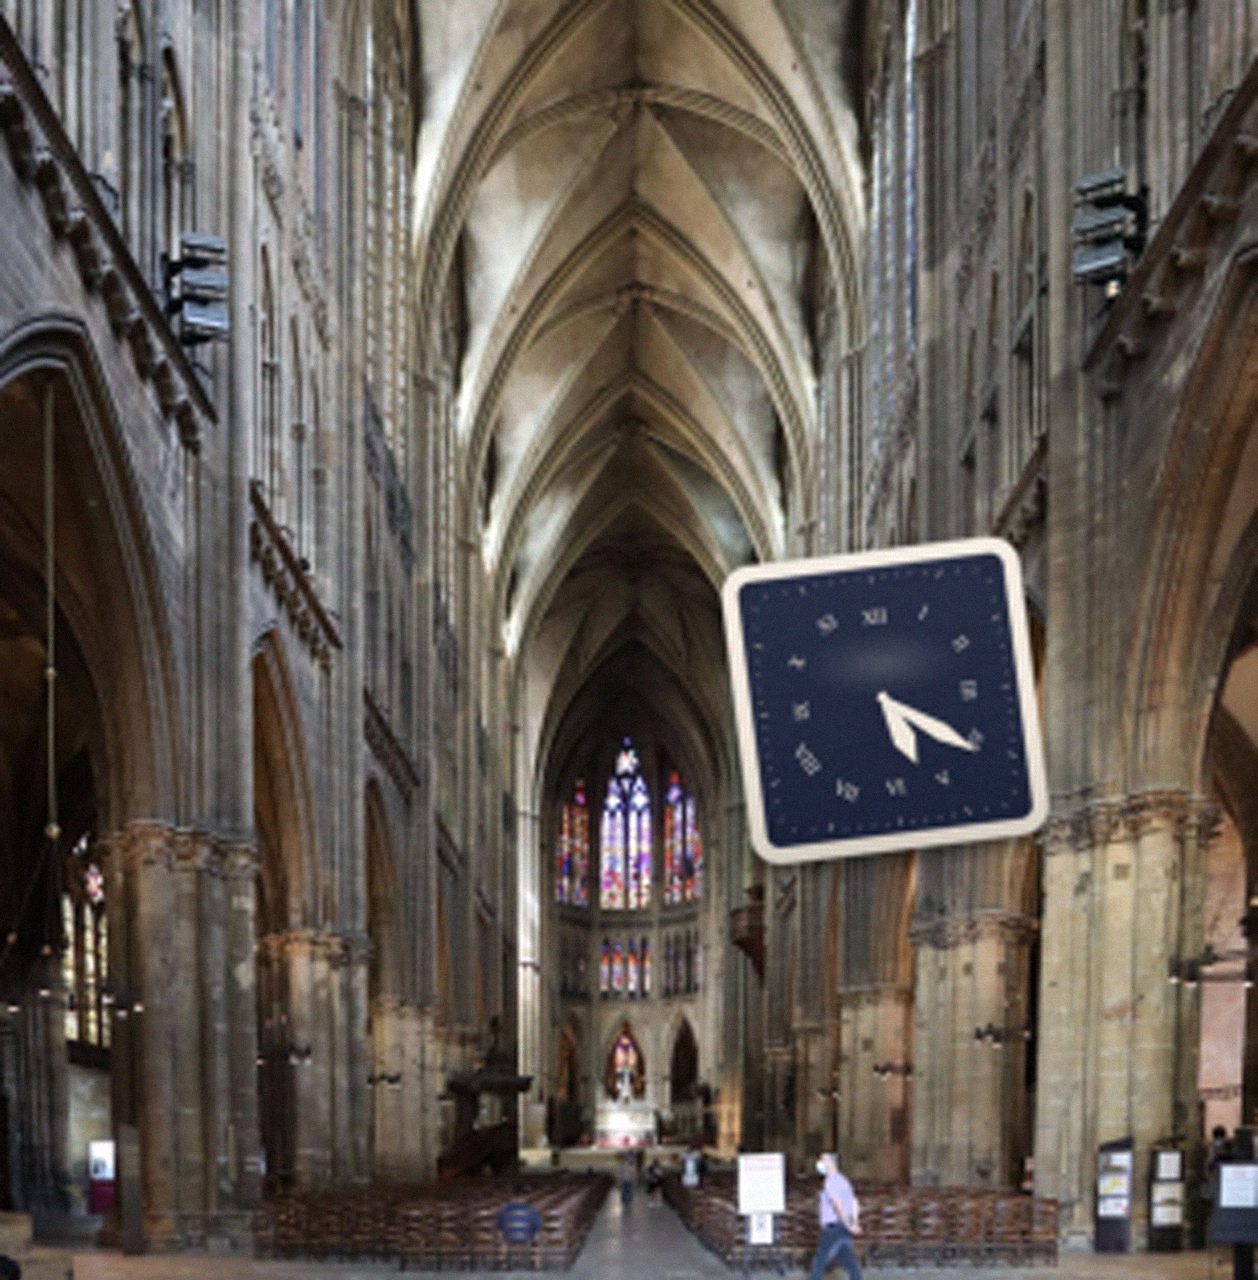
h=5 m=21
